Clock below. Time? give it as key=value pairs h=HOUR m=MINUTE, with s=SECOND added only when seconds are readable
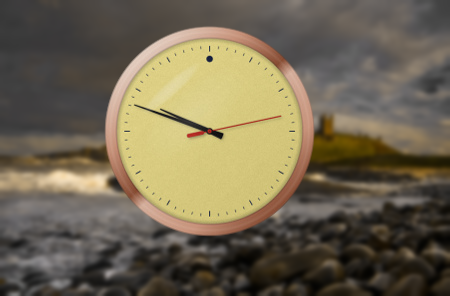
h=9 m=48 s=13
